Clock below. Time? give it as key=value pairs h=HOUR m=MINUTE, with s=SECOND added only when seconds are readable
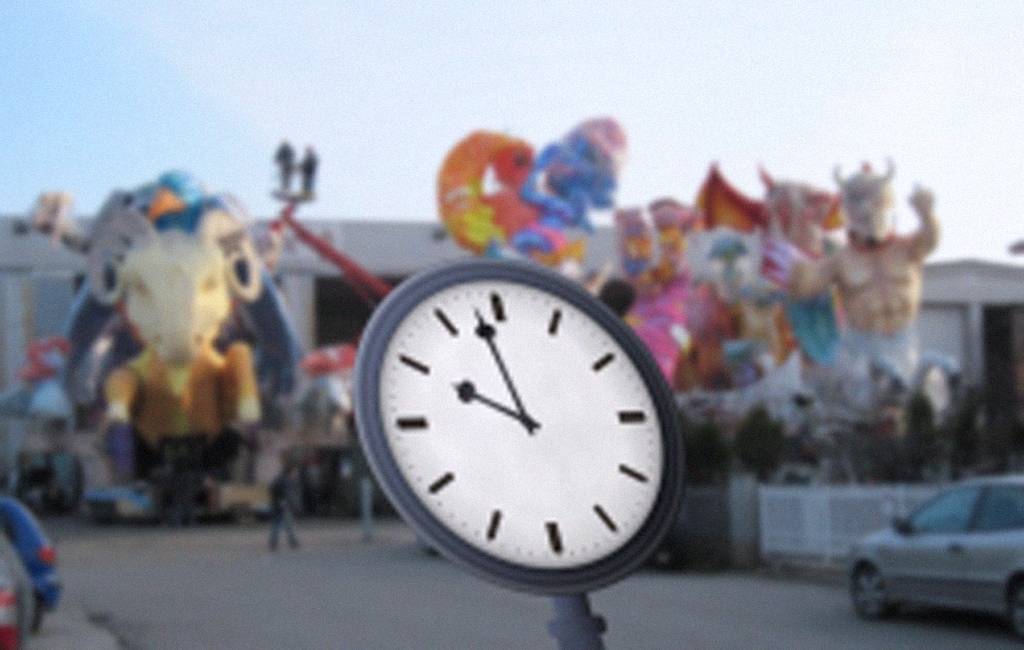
h=9 m=58
